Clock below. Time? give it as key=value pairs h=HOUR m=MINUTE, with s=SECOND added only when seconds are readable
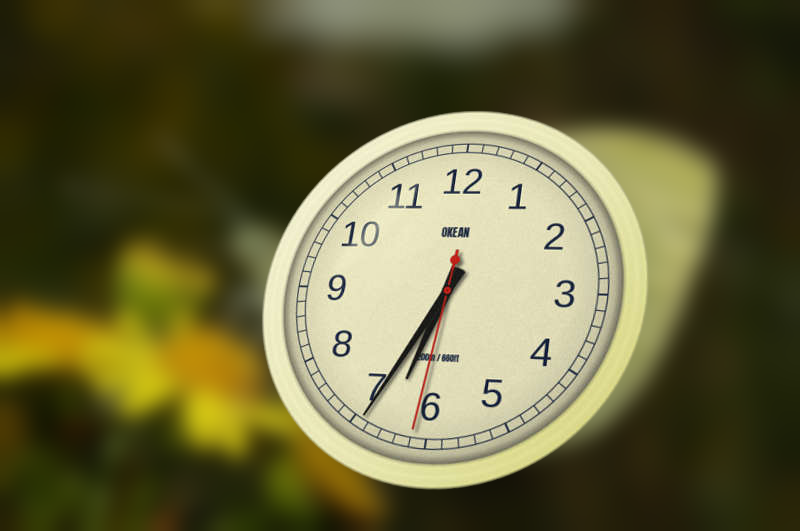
h=6 m=34 s=31
